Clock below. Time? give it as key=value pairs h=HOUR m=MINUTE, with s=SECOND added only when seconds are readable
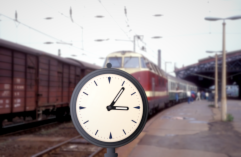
h=3 m=6
